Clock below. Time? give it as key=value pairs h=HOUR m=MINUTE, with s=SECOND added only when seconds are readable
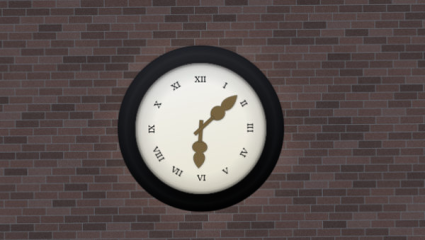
h=6 m=8
